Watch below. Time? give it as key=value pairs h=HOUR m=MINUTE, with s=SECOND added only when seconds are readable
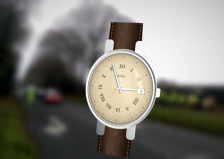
h=2 m=56
